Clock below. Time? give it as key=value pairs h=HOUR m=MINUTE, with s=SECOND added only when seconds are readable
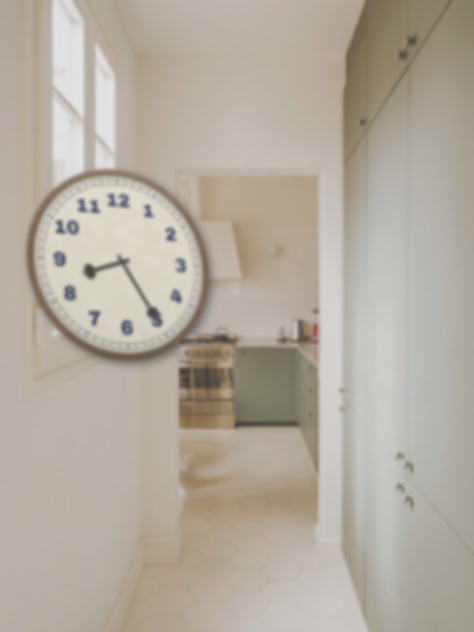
h=8 m=25
